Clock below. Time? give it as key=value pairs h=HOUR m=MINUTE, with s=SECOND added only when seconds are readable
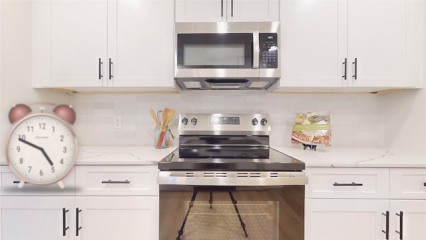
h=4 m=49
